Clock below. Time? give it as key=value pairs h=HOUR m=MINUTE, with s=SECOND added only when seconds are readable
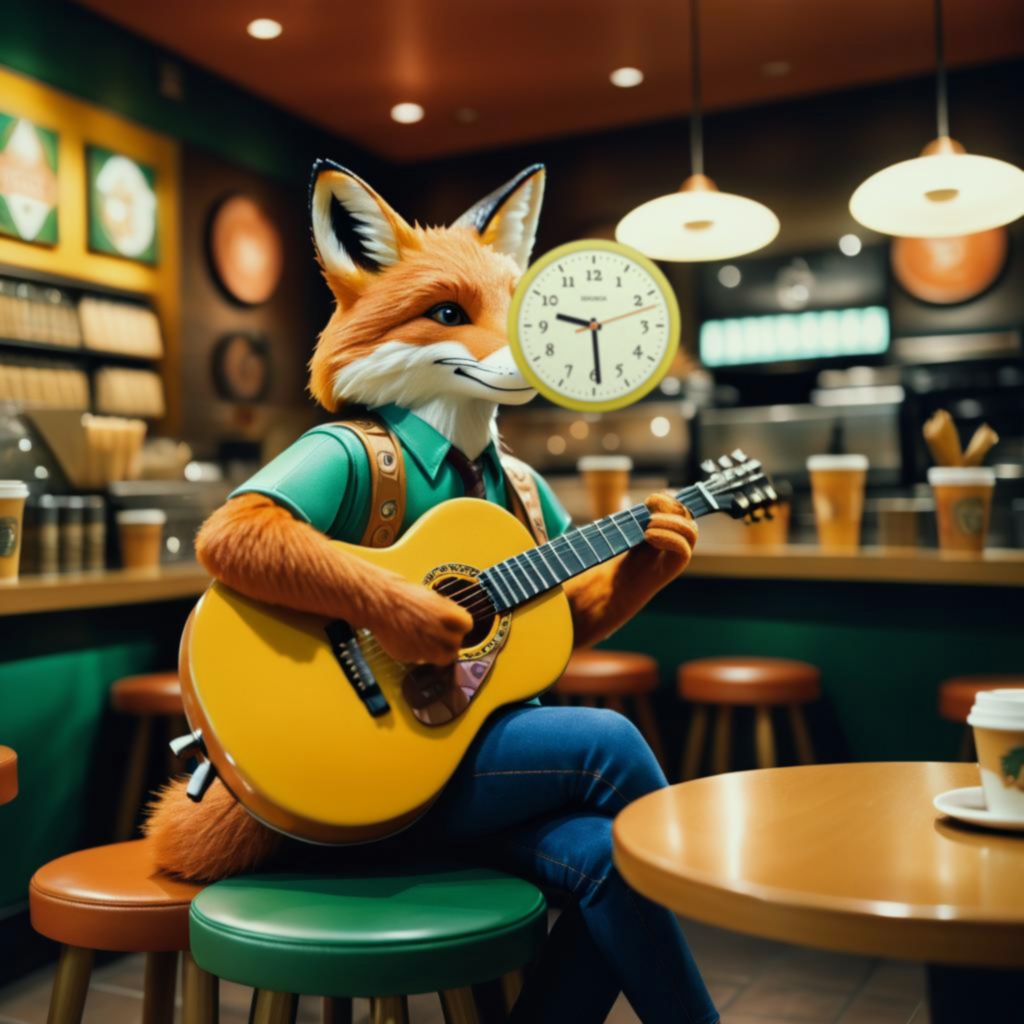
h=9 m=29 s=12
